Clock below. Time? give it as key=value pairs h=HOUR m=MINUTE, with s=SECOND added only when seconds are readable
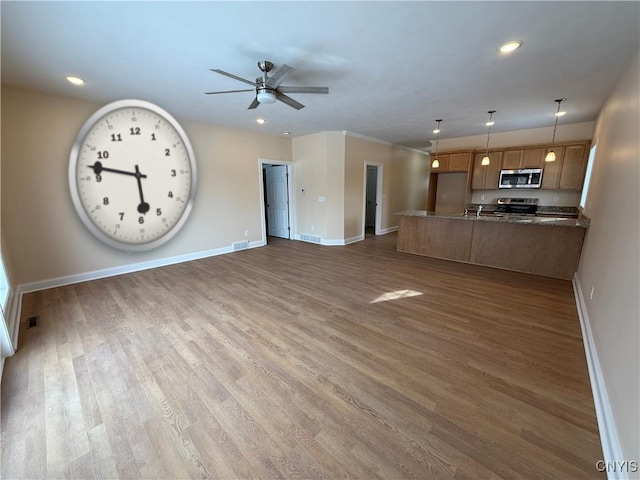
h=5 m=47
